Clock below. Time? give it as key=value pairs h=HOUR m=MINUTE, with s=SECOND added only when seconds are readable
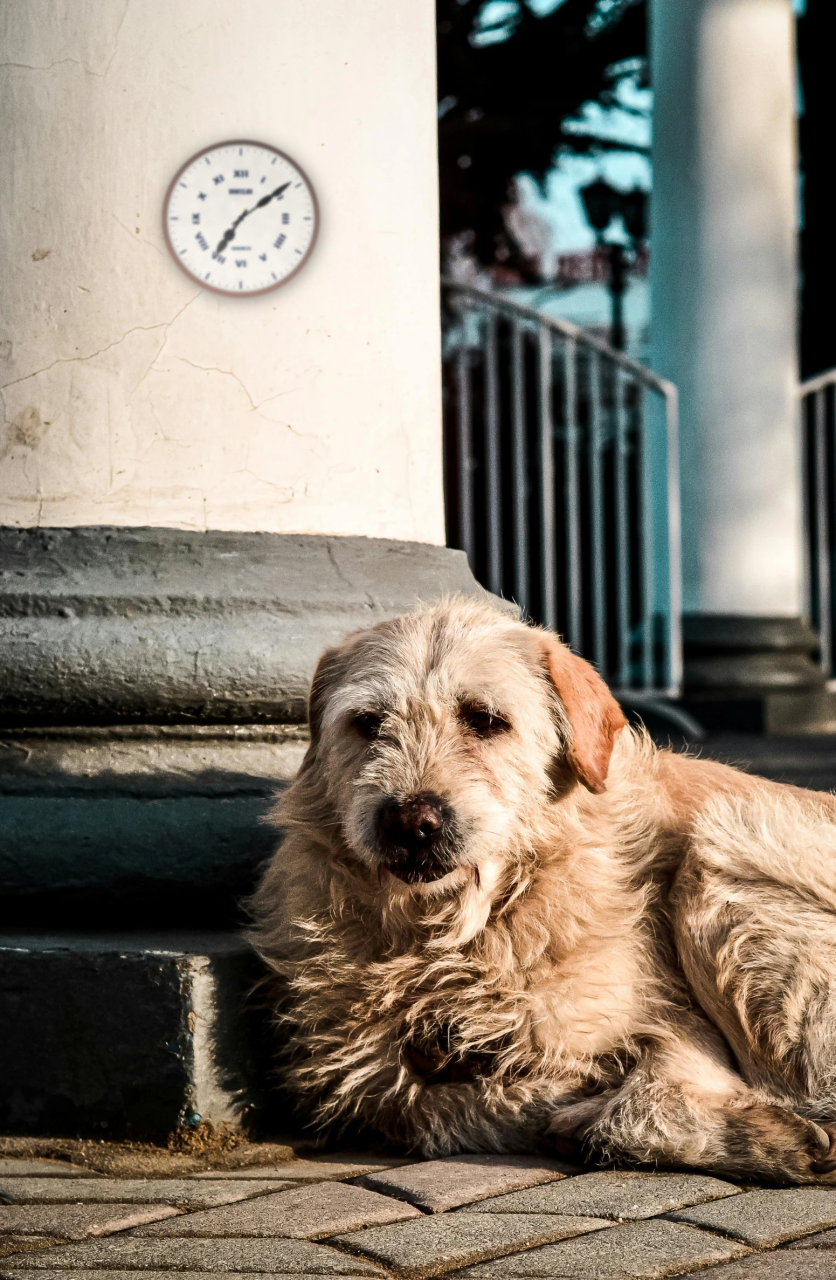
h=7 m=9
